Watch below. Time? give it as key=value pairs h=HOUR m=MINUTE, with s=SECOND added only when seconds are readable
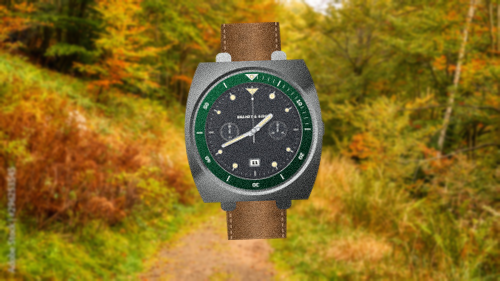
h=1 m=41
